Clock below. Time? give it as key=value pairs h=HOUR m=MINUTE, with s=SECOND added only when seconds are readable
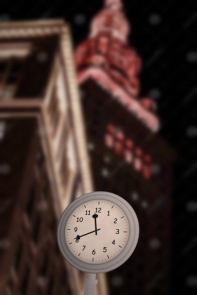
h=11 m=41
